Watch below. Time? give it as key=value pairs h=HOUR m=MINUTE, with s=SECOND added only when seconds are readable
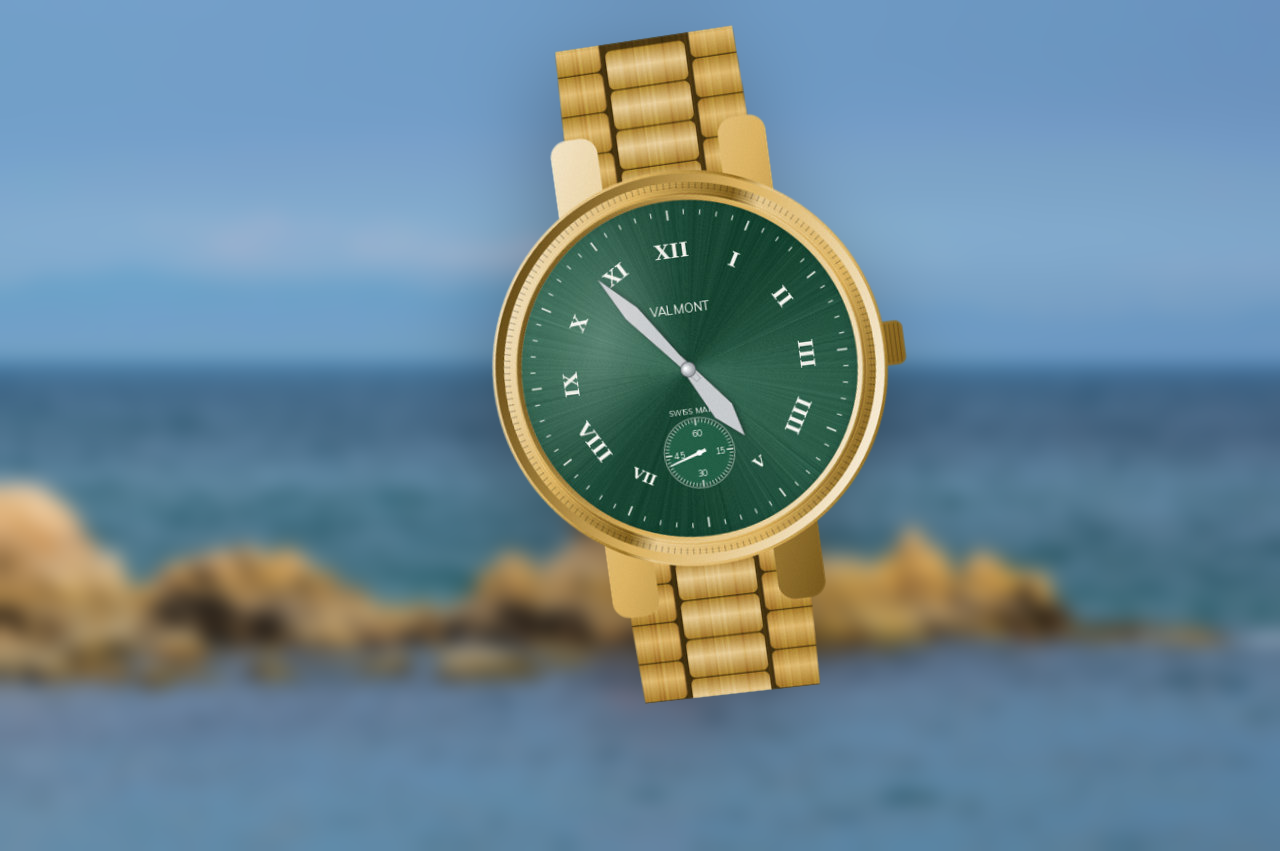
h=4 m=53 s=42
